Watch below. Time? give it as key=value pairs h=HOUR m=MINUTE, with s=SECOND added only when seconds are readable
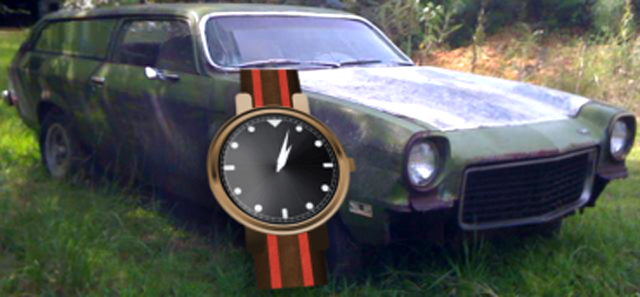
h=1 m=3
